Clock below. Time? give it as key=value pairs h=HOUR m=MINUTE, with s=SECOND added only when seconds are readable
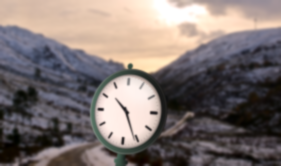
h=10 m=26
